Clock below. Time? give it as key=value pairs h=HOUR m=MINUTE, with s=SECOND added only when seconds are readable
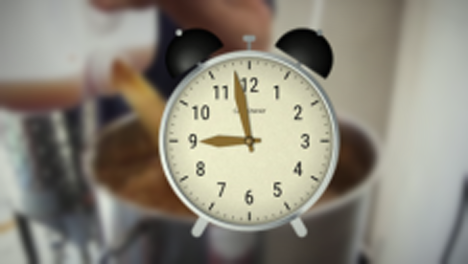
h=8 m=58
